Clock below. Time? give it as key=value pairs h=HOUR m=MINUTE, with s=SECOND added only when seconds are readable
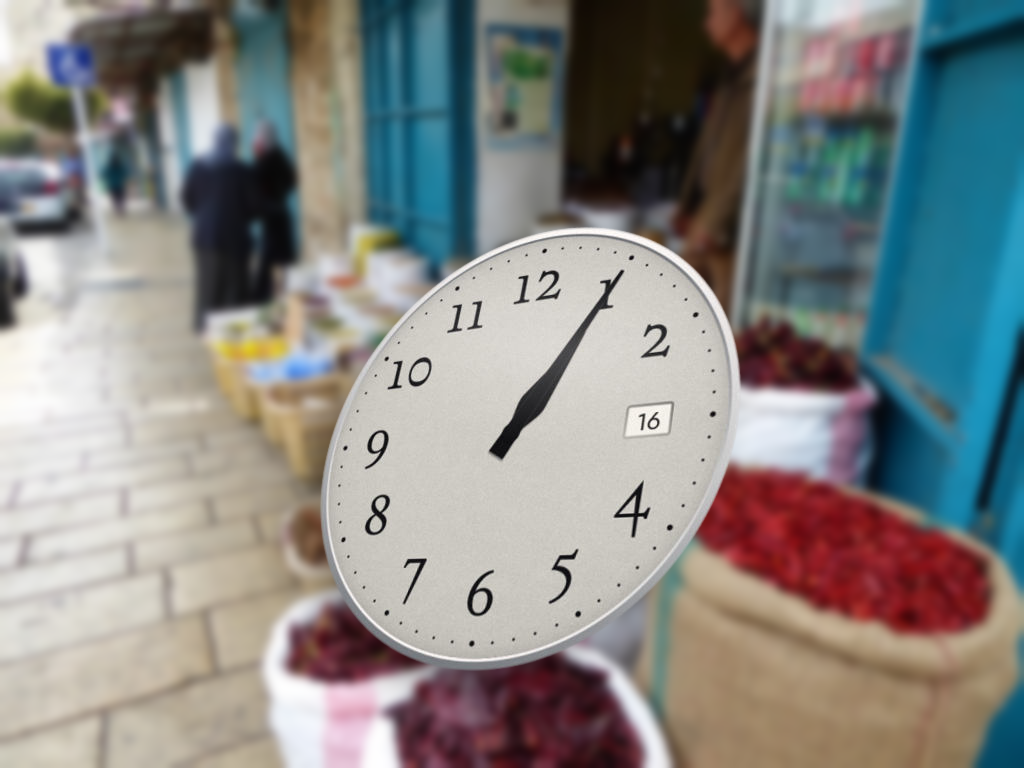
h=1 m=5
